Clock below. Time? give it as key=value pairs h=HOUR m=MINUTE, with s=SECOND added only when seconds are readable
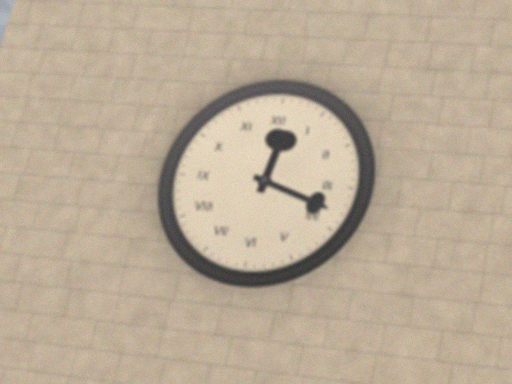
h=12 m=18
